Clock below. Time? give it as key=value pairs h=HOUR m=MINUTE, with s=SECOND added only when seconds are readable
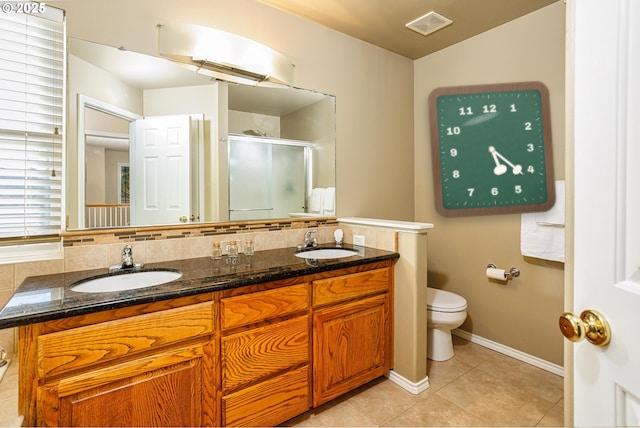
h=5 m=22
